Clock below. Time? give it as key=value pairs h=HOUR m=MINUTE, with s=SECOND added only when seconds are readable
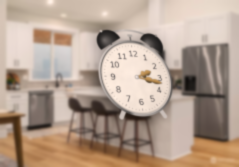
h=2 m=17
